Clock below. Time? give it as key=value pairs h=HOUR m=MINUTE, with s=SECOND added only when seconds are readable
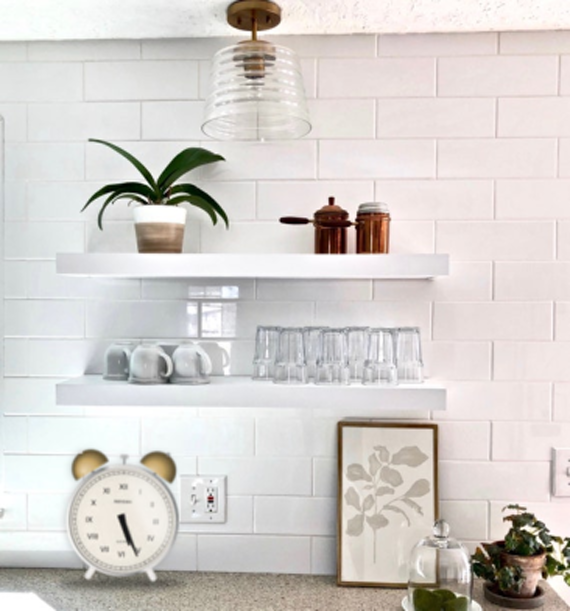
h=5 m=26
